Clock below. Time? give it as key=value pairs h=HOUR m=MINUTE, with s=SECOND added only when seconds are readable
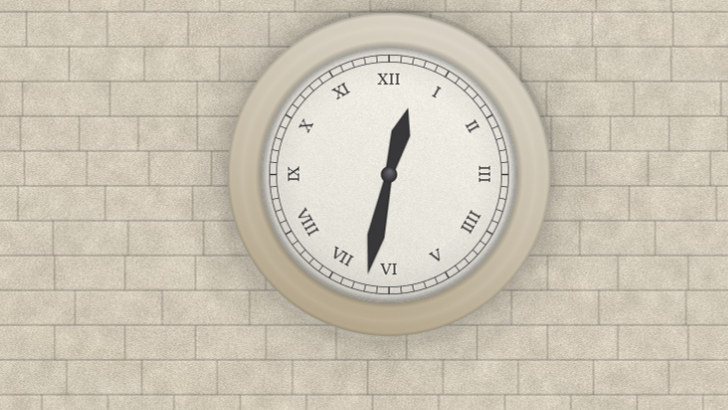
h=12 m=32
